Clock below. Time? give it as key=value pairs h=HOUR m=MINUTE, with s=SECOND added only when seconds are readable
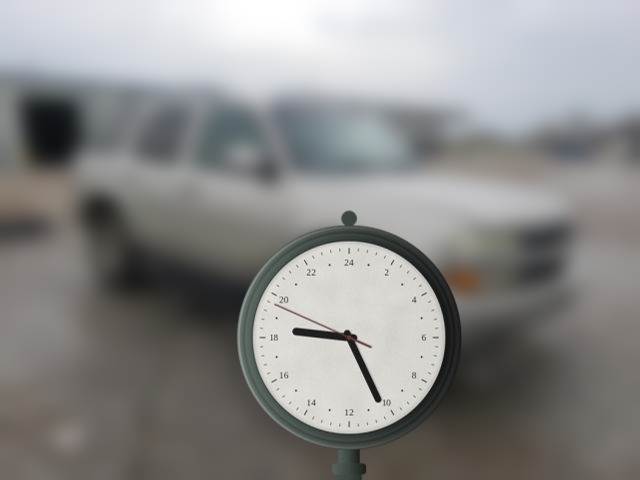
h=18 m=25 s=49
